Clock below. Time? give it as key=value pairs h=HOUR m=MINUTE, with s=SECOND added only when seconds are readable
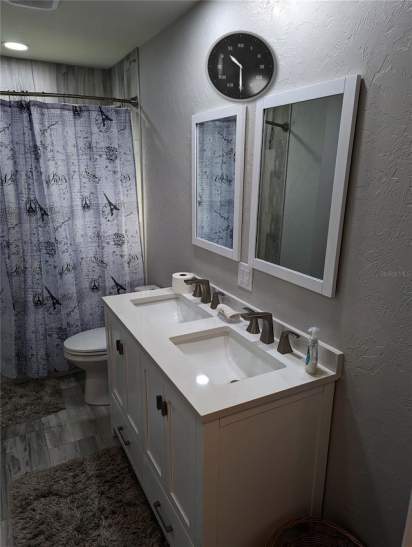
h=10 m=30
